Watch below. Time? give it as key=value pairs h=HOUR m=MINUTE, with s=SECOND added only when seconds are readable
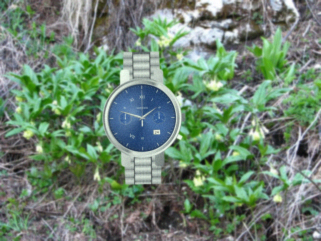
h=1 m=48
